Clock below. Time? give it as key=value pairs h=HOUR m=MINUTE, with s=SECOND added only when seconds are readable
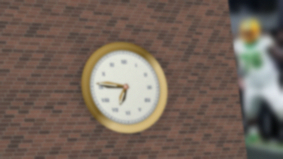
h=6 m=46
